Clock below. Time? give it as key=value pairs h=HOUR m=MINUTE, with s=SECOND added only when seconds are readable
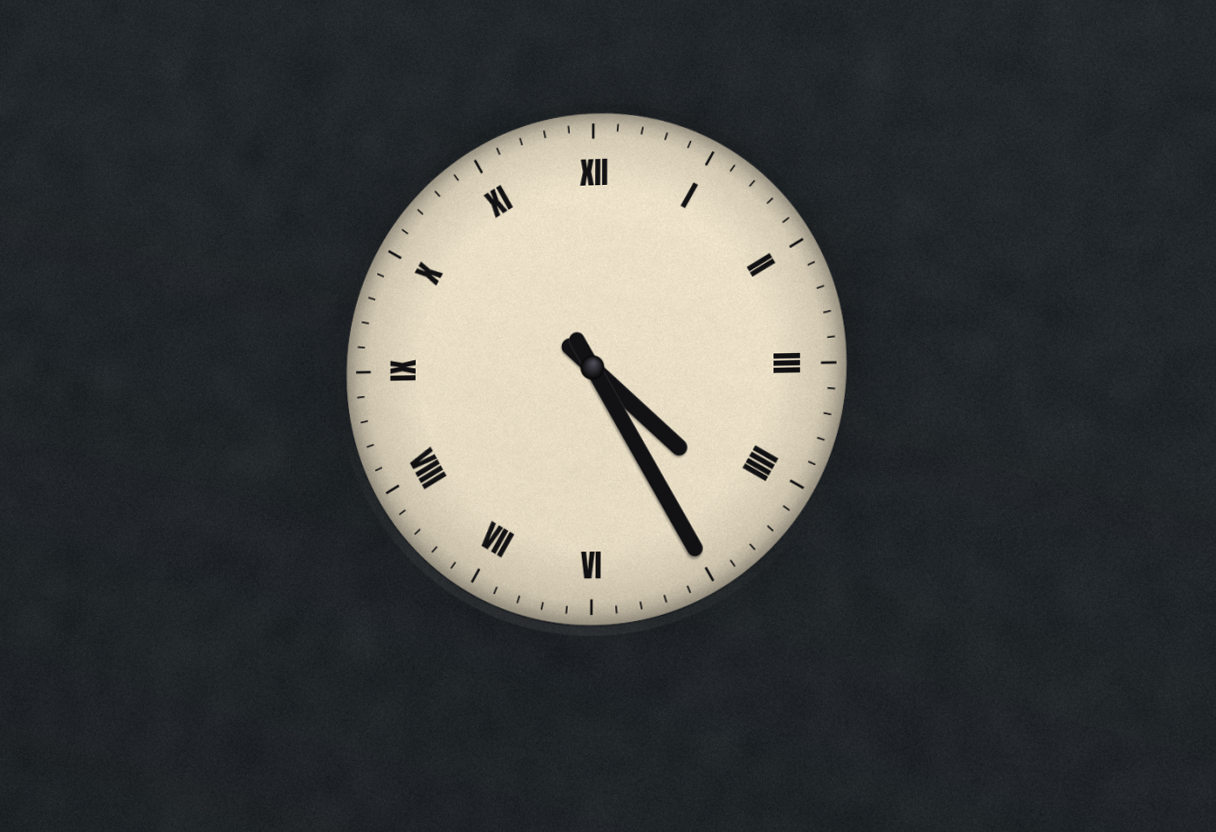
h=4 m=25
